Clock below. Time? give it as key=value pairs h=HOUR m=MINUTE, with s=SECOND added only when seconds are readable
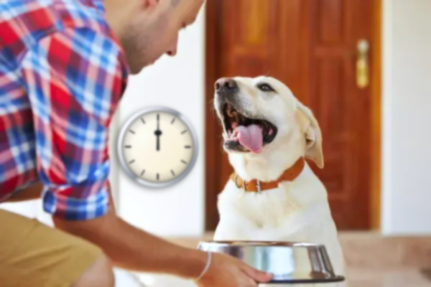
h=12 m=0
